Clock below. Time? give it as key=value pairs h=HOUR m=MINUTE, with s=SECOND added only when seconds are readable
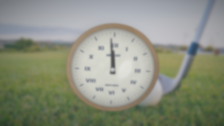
h=11 m=59
